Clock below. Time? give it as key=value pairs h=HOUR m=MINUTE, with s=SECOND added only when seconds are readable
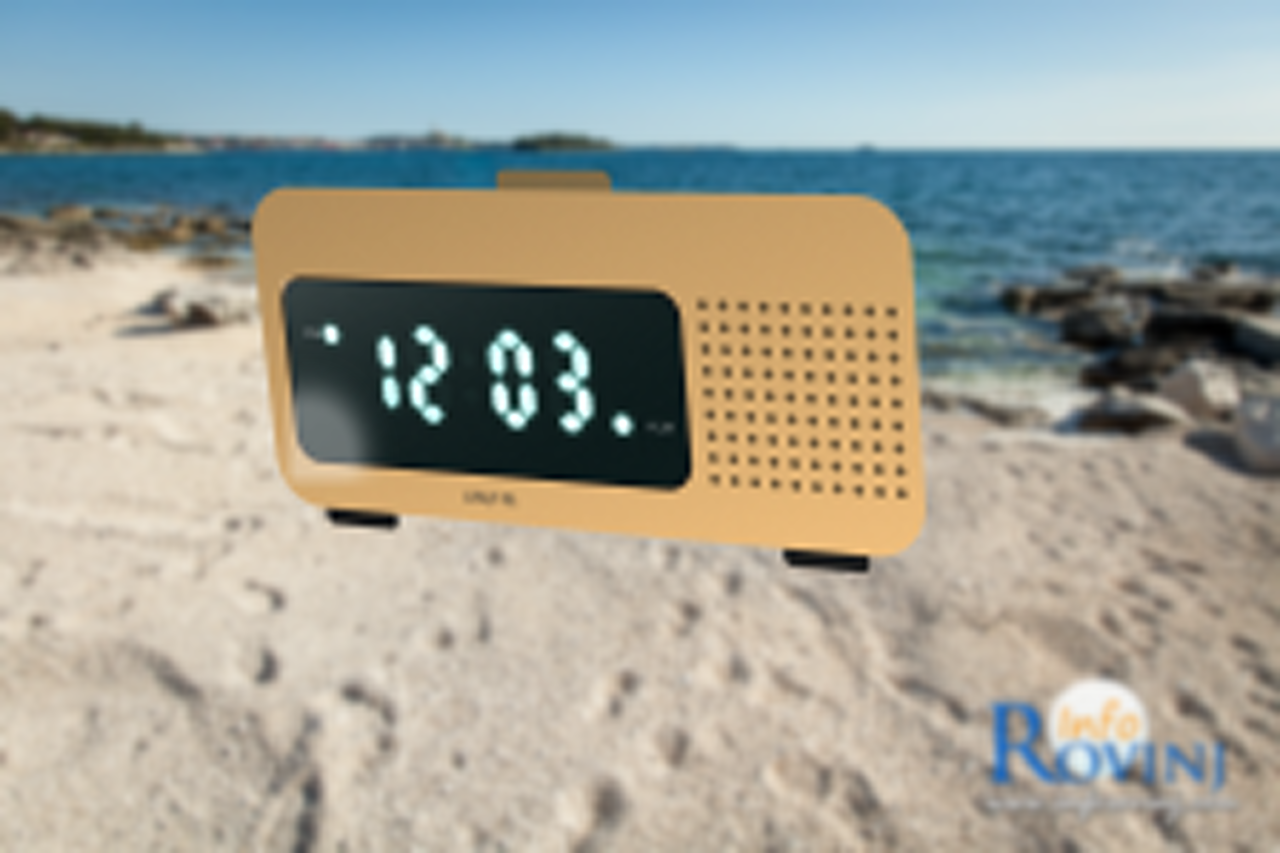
h=12 m=3
